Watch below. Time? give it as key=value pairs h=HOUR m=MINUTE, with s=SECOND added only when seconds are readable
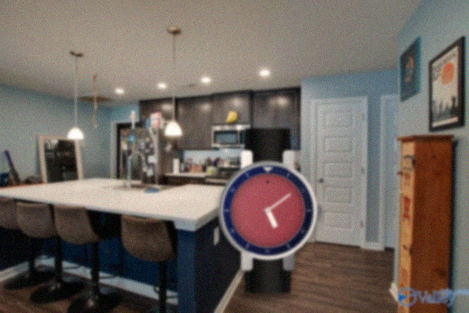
h=5 m=9
